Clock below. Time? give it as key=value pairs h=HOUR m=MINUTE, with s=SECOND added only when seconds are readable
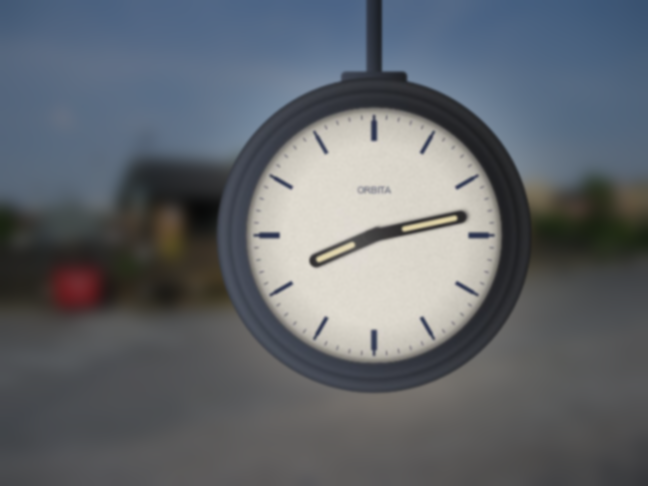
h=8 m=13
